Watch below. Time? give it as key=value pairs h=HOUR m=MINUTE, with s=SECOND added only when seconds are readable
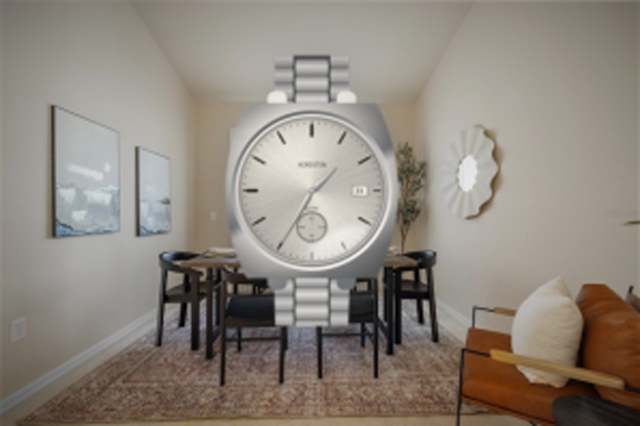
h=1 m=35
